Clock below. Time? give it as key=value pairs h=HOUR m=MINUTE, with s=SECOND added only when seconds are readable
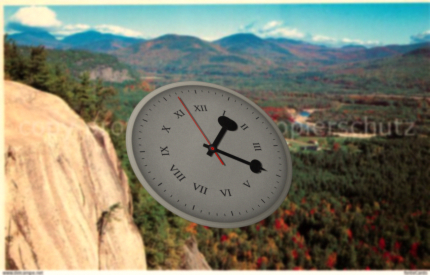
h=1 m=19 s=57
